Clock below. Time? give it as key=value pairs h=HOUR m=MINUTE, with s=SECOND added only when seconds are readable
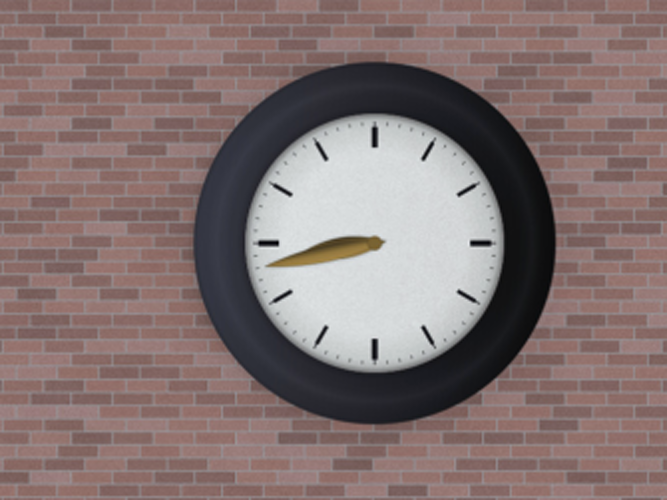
h=8 m=43
